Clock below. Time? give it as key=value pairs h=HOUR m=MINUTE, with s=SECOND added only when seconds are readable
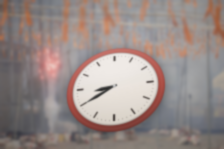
h=8 m=40
